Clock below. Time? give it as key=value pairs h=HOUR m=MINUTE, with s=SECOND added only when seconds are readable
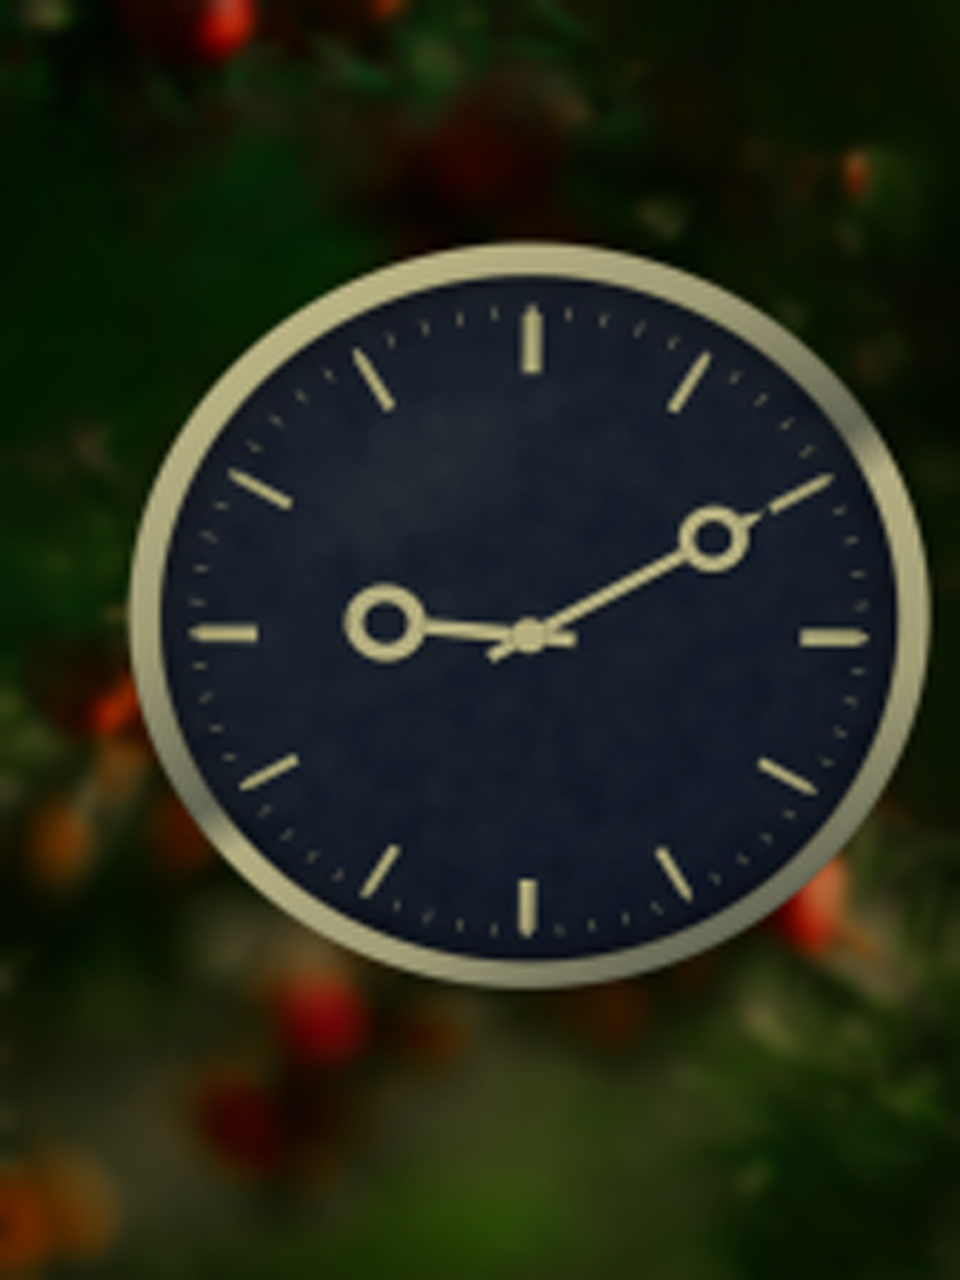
h=9 m=10
